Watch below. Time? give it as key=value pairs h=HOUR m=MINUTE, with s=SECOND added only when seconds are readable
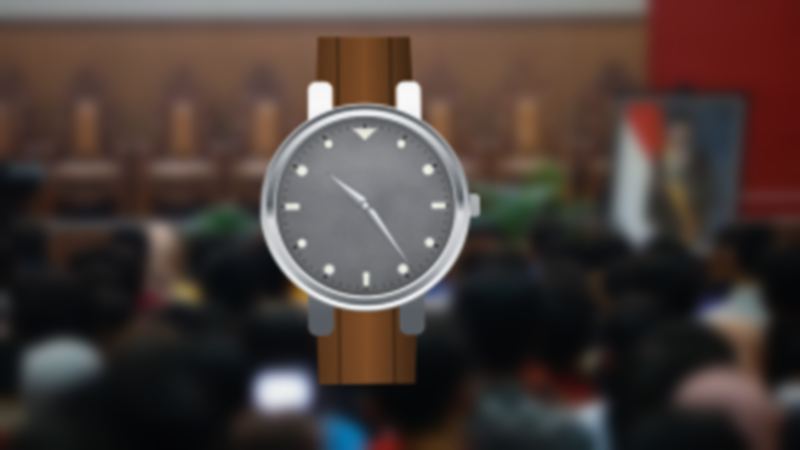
h=10 m=24
